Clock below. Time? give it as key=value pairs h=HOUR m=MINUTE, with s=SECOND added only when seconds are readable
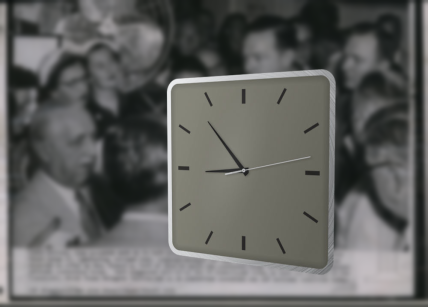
h=8 m=53 s=13
